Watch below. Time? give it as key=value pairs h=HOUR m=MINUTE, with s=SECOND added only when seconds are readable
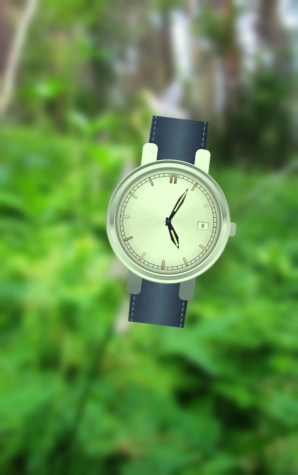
h=5 m=4
